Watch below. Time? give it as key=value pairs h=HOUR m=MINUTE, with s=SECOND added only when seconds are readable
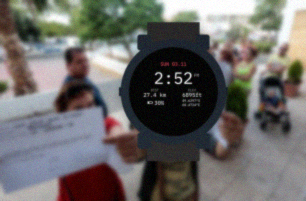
h=2 m=52
